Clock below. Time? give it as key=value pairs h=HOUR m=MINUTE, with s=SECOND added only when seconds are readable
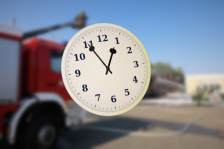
h=12 m=55
